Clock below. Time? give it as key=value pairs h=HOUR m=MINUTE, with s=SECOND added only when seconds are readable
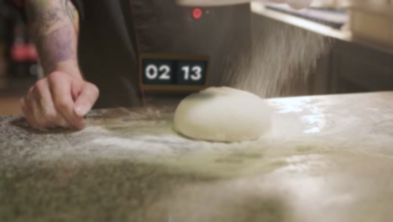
h=2 m=13
